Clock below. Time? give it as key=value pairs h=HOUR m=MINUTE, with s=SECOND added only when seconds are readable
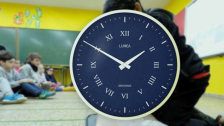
h=1 m=50
